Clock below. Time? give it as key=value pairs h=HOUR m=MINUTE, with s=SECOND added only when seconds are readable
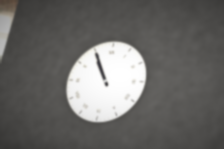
h=10 m=55
